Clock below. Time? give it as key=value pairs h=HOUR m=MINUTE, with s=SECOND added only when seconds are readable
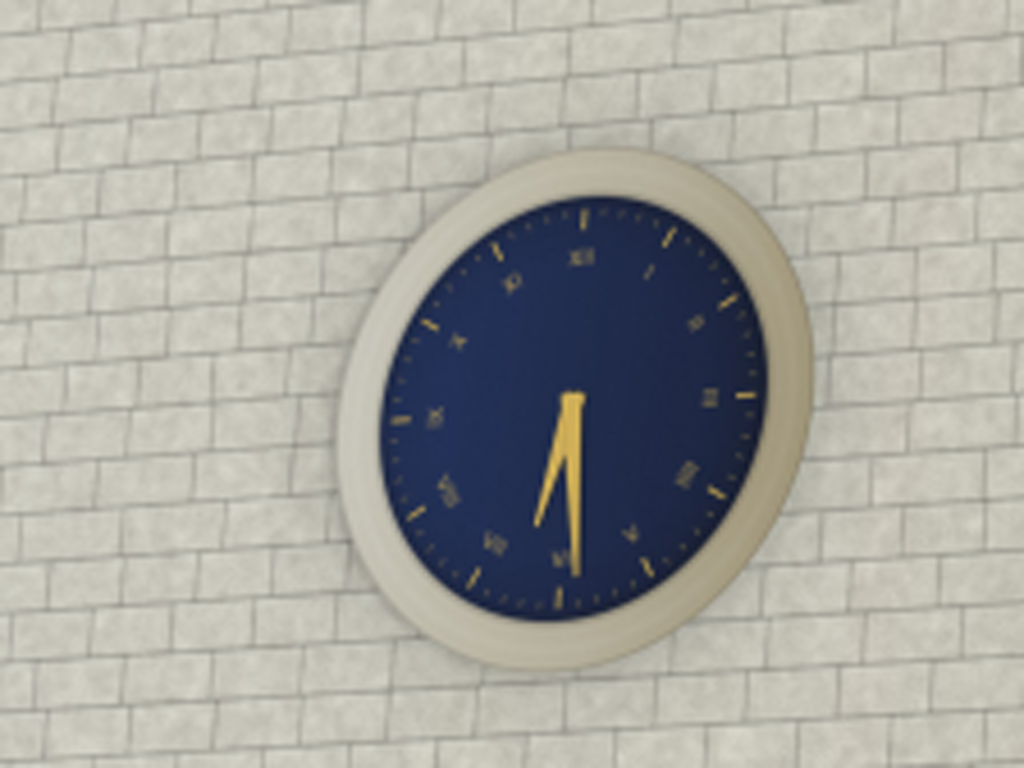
h=6 m=29
